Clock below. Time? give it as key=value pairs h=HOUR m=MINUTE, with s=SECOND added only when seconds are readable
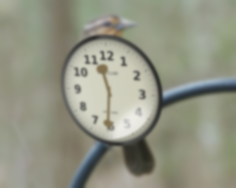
h=11 m=31
